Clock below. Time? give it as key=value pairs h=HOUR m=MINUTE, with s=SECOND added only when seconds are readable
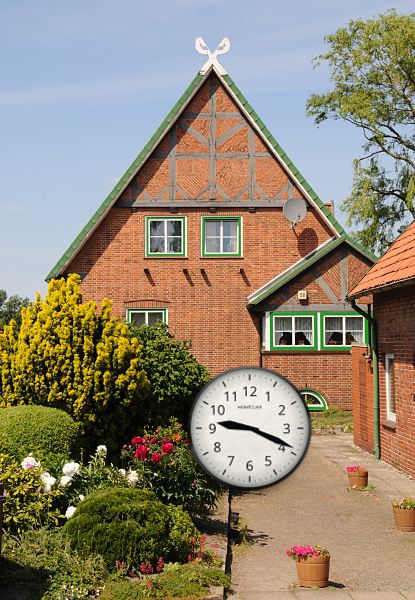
h=9 m=19
